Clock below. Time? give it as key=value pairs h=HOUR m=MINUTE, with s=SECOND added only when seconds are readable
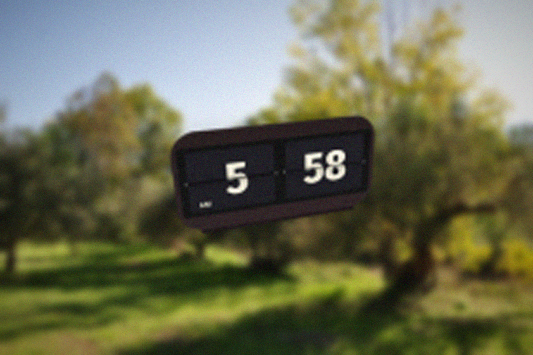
h=5 m=58
